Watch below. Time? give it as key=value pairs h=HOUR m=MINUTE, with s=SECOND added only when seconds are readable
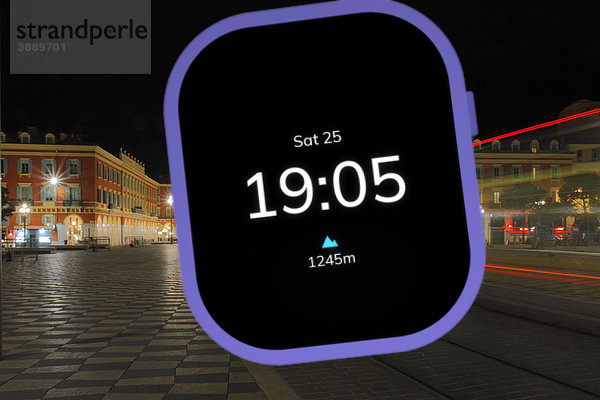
h=19 m=5
